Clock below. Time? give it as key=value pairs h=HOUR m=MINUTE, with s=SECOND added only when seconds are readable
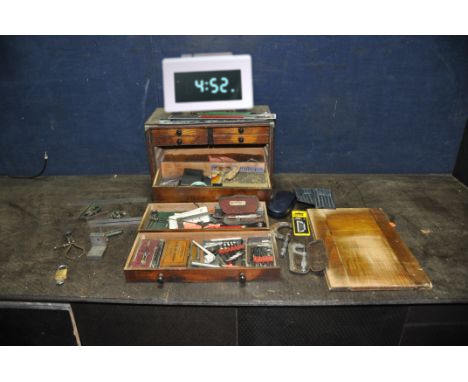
h=4 m=52
